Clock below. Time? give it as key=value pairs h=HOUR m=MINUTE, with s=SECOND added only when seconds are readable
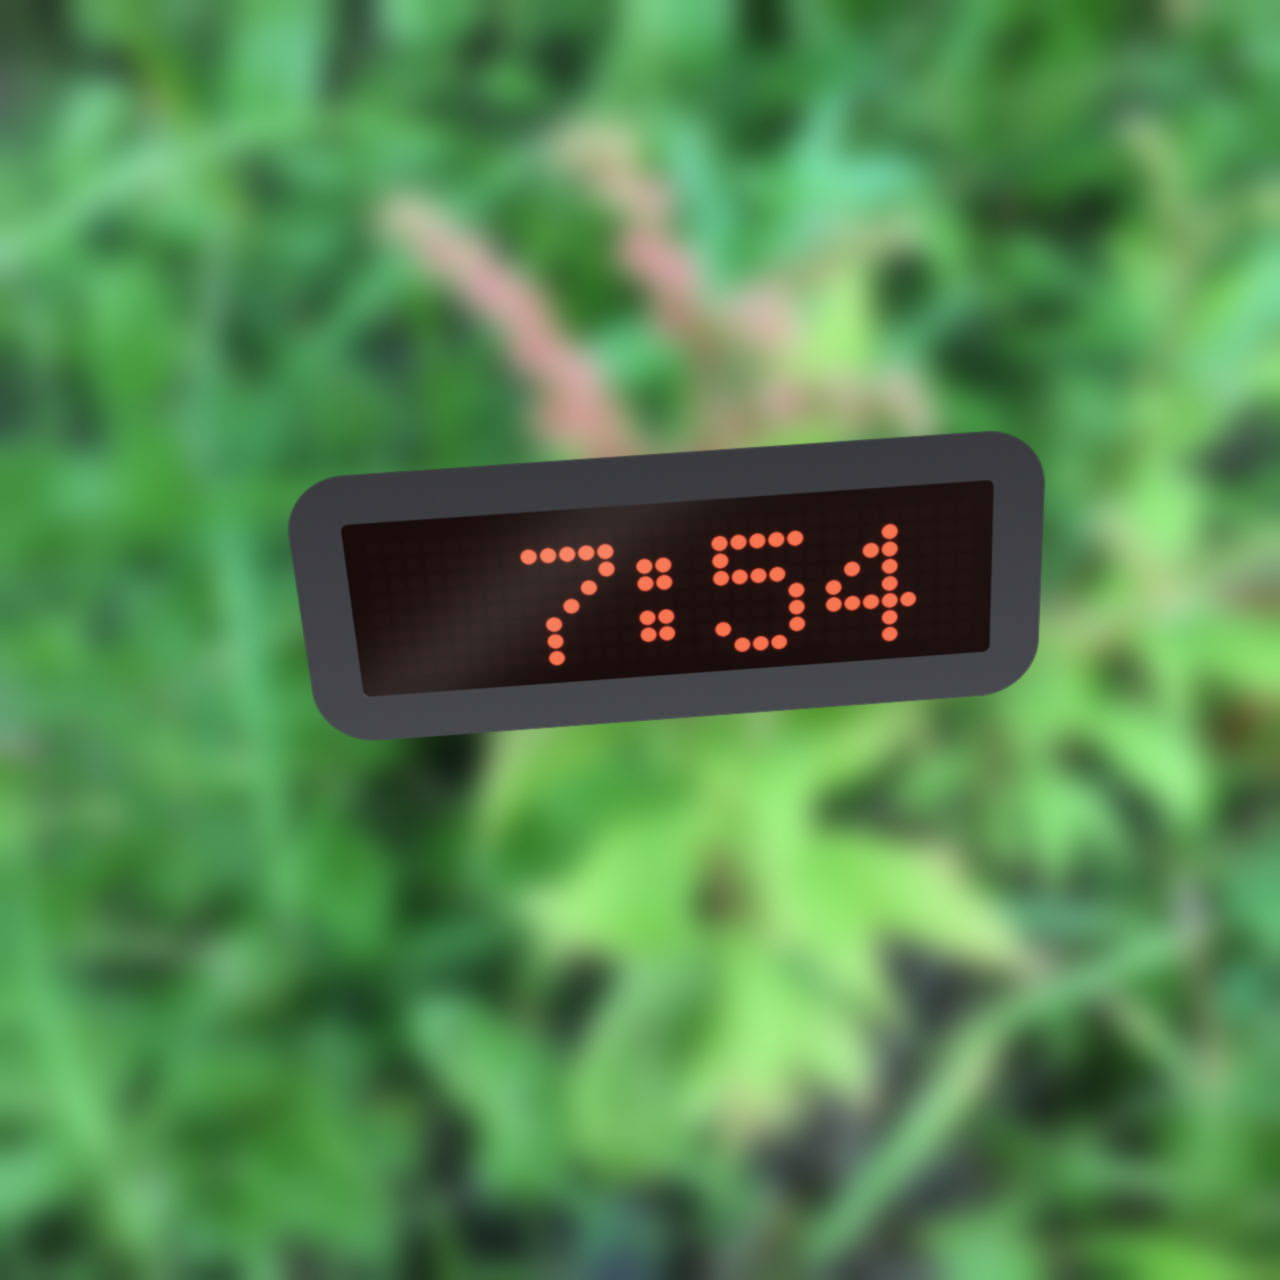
h=7 m=54
